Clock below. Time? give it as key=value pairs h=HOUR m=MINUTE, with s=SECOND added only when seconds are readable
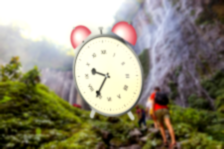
h=9 m=36
